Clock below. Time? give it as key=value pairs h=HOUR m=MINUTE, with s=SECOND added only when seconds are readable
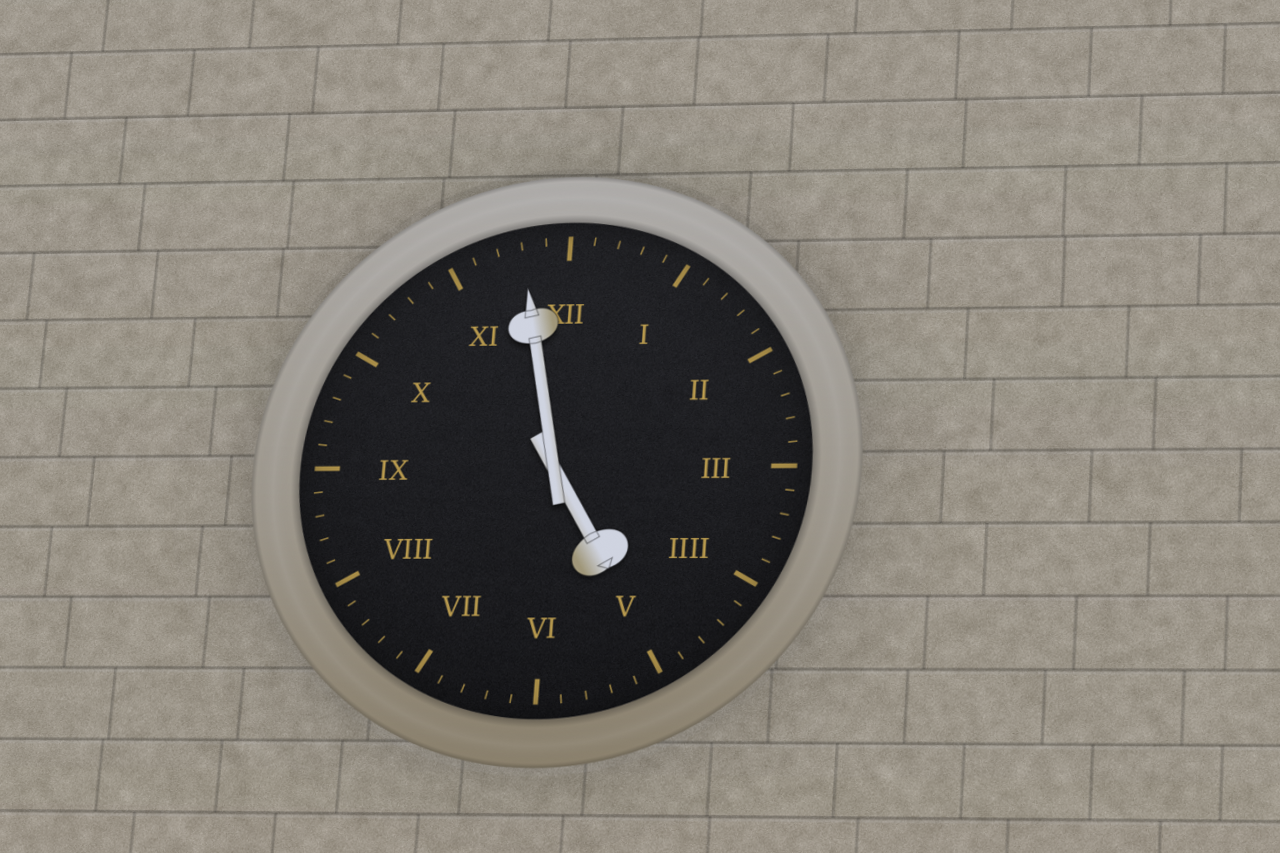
h=4 m=58
